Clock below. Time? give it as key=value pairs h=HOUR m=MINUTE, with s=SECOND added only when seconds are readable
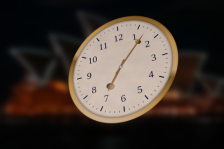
h=7 m=7
